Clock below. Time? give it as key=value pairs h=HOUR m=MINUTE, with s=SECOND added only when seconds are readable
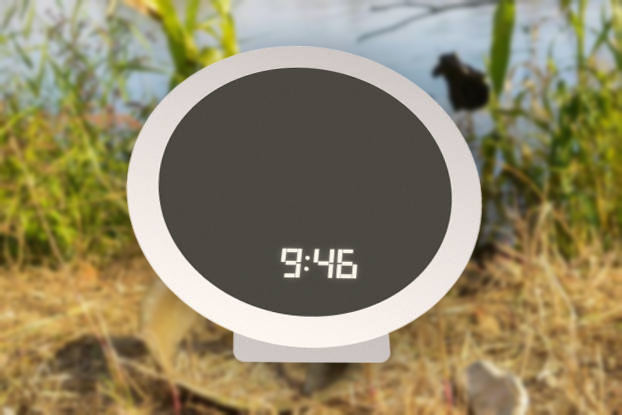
h=9 m=46
